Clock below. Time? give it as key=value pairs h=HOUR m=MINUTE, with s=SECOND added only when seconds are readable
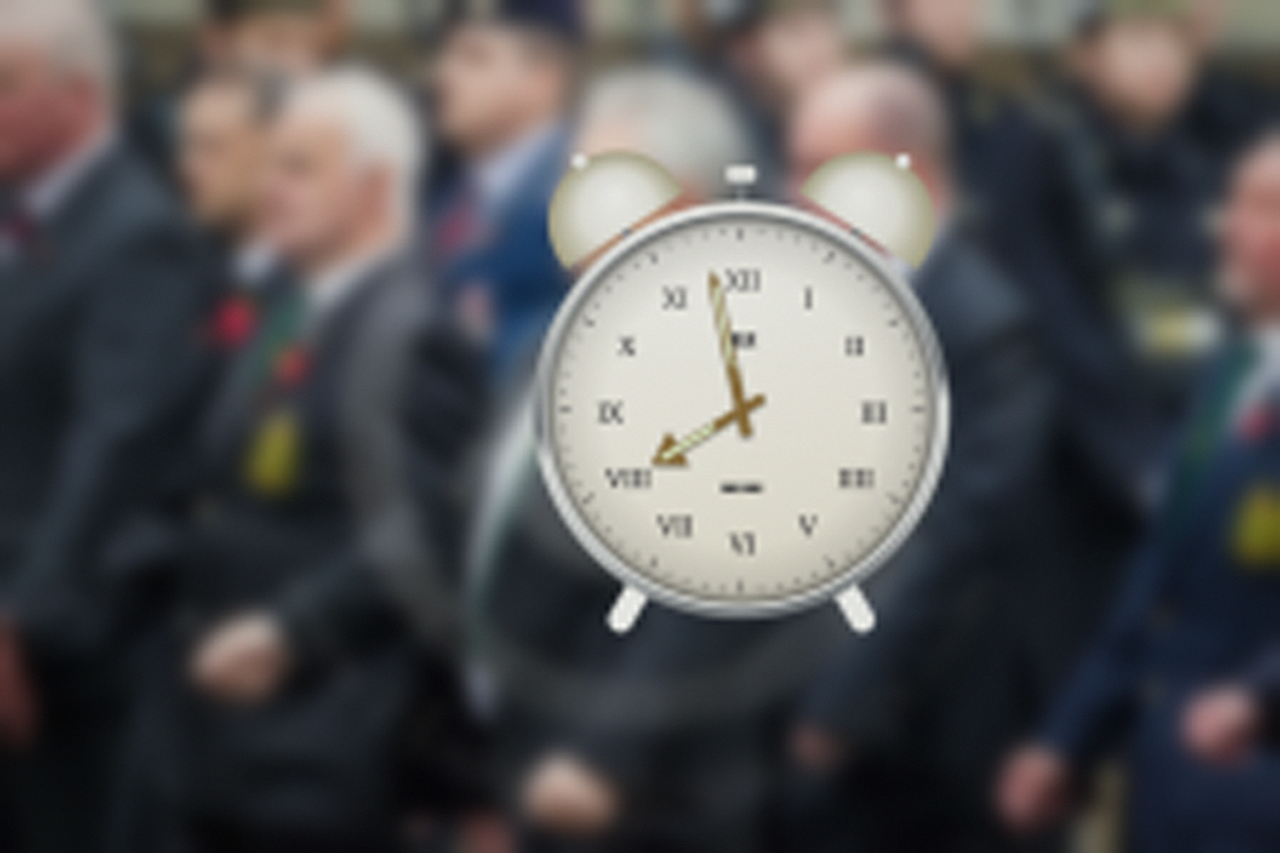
h=7 m=58
